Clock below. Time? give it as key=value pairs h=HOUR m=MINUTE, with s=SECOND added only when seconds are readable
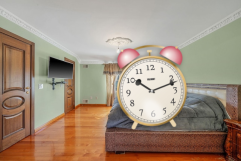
h=10 m=12
